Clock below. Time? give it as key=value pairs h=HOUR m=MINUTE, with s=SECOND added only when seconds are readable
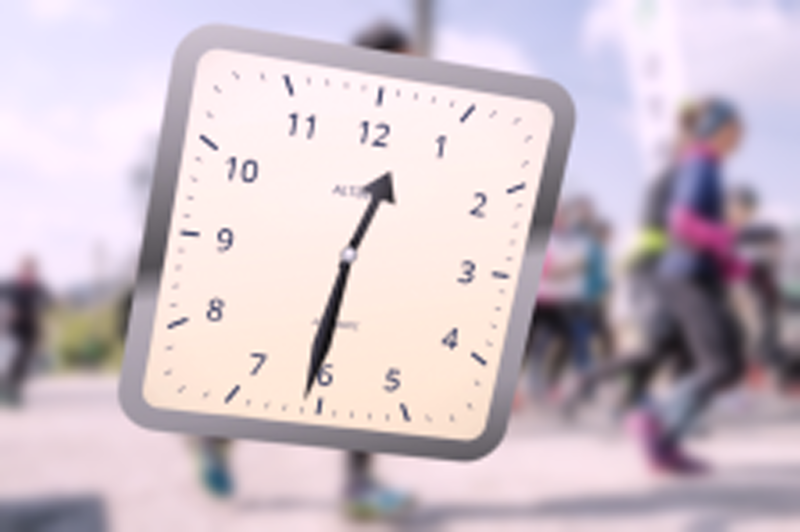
h=12 m=31
